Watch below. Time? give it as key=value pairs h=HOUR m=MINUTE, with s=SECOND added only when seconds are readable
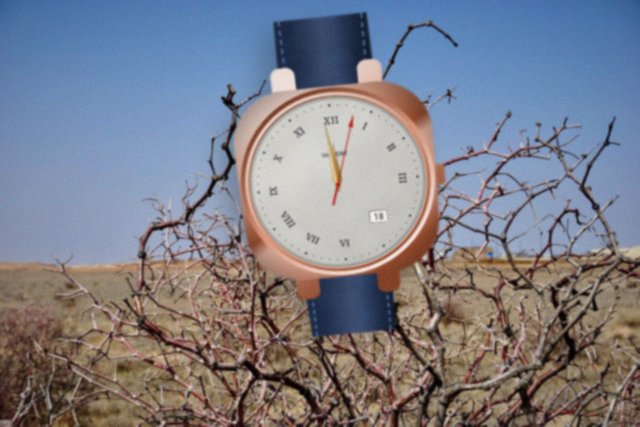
h=11 m=59 s=3
